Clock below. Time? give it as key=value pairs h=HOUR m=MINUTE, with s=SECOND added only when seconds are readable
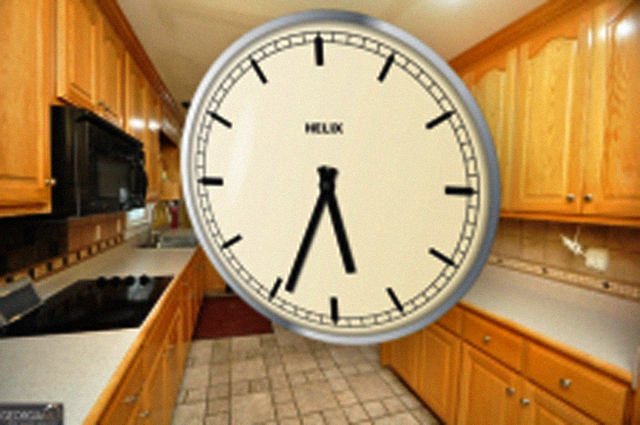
h=5 m=34
